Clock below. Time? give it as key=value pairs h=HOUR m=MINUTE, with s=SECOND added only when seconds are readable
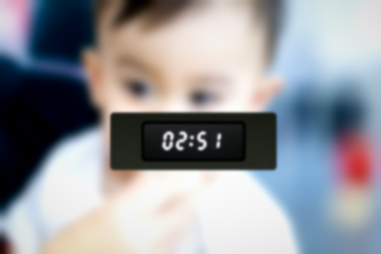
h=2 m=51
